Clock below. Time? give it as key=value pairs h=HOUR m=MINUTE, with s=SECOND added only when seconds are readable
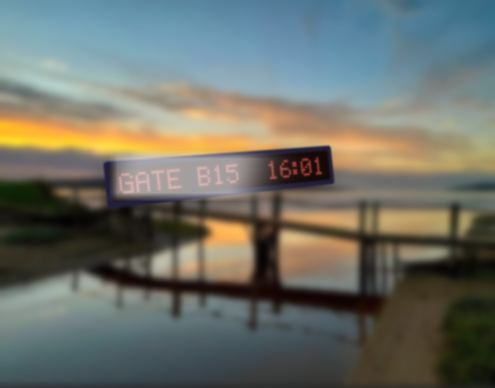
h=16 m=1
